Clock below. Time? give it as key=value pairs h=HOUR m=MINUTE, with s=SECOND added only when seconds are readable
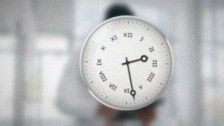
h=2 m=28
